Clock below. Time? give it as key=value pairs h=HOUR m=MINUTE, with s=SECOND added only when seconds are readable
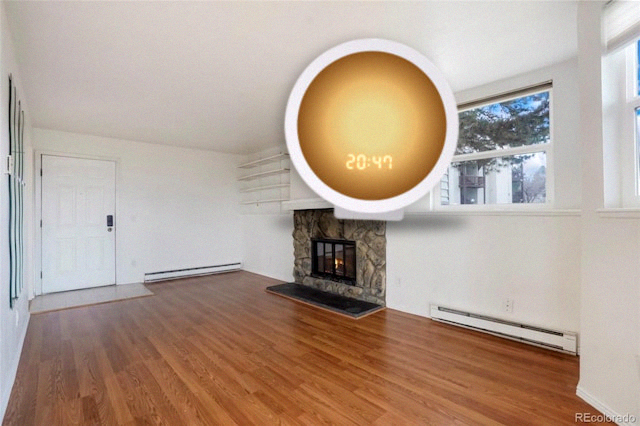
h=20 m=47
